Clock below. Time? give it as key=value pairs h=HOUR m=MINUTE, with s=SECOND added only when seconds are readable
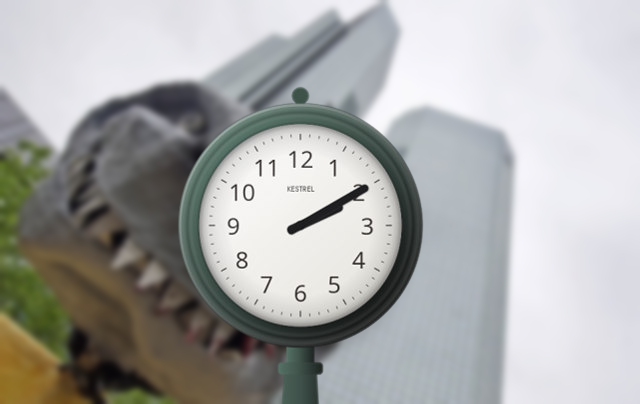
h=2 m=10
